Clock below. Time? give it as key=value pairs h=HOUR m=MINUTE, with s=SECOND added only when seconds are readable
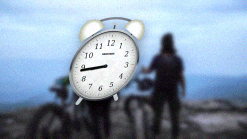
h=8 m=44
